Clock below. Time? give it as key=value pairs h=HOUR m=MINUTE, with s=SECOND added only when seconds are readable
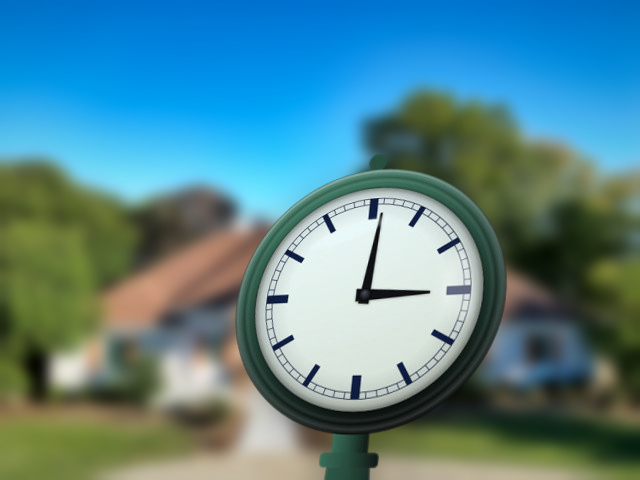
h=3 m=1
